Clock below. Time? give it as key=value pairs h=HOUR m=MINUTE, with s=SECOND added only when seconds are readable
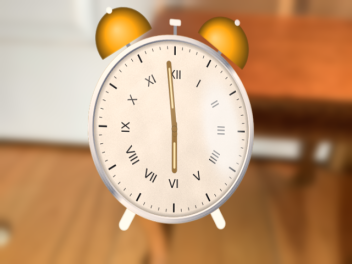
h=5 m=59
